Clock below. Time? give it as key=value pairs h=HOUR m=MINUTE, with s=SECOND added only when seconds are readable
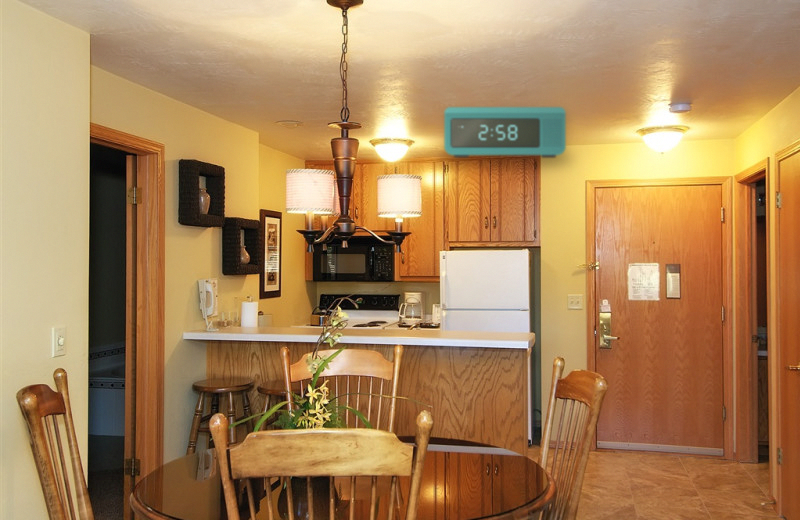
h=2 m=58
